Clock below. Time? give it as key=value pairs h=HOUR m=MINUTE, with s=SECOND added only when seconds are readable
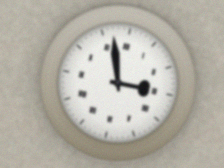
h=2 m=57
